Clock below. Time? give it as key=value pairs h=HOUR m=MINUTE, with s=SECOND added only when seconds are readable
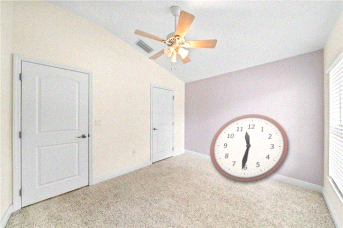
h=11 m=31
